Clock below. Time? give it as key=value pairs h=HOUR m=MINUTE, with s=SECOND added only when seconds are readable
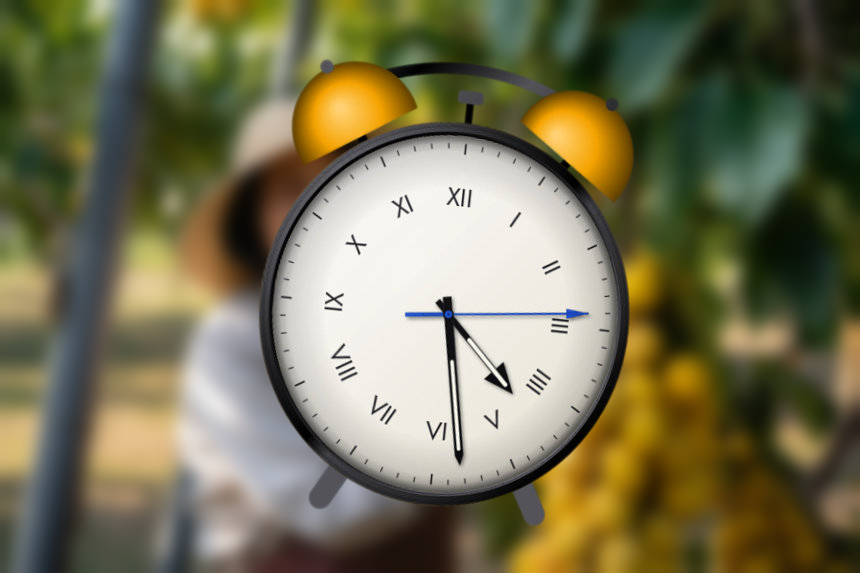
h=4 m=28 s=14
